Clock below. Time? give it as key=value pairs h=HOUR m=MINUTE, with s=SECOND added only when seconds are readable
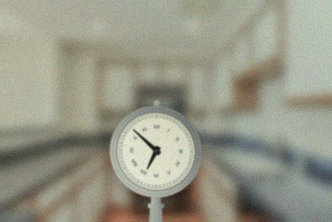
h=6 m=52
